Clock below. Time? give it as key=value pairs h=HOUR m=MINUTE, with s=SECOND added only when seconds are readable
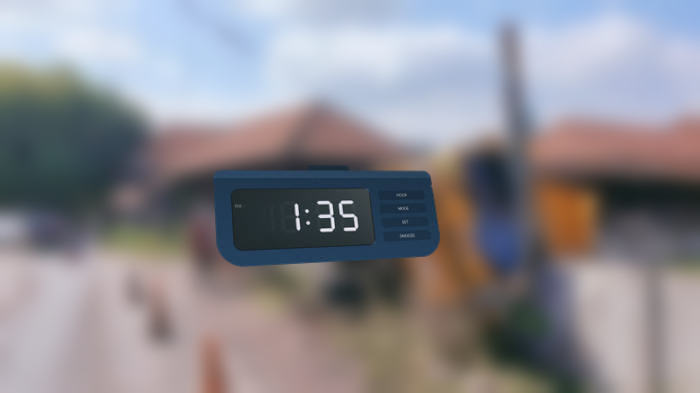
h=1 m=35
